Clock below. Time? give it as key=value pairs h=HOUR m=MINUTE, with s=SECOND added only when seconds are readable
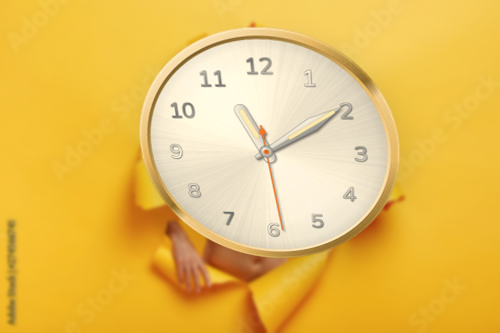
h=11 m=9 s=29
